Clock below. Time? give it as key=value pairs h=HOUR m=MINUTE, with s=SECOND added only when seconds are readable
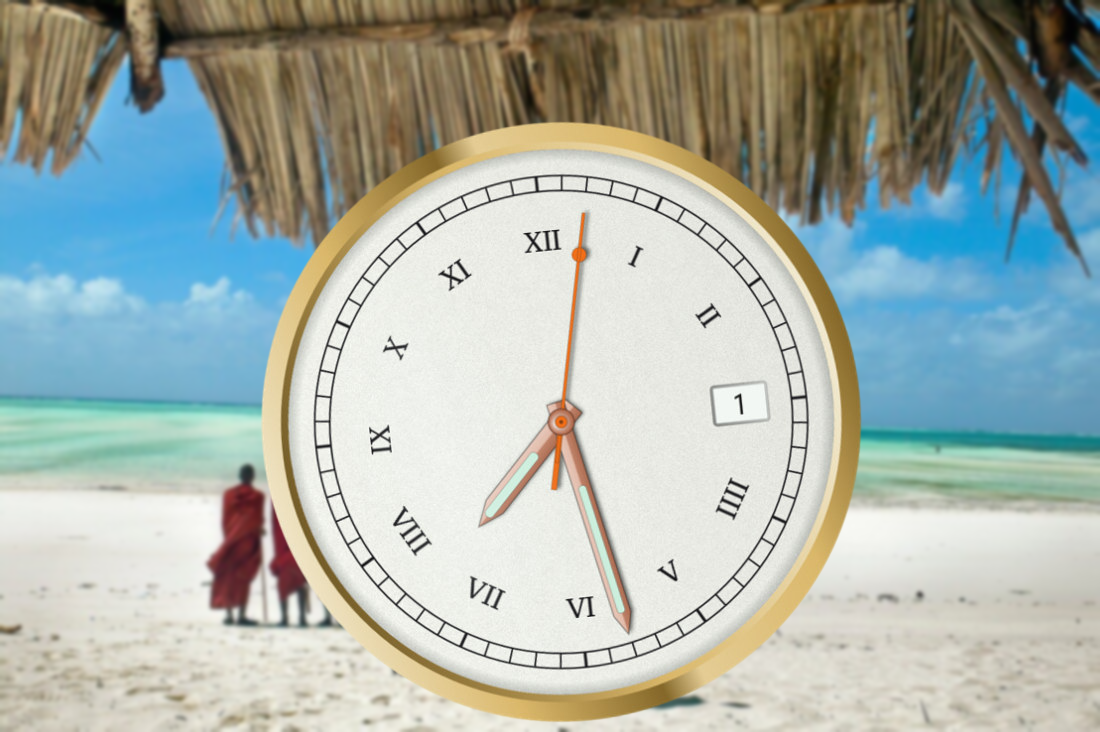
h=7 m=28 s=2
